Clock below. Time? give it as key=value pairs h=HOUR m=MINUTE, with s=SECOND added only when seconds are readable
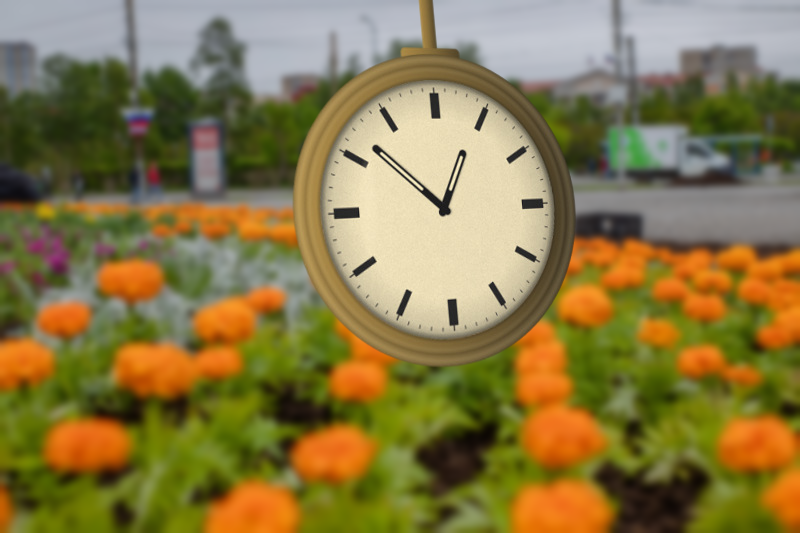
h=12 m=52
